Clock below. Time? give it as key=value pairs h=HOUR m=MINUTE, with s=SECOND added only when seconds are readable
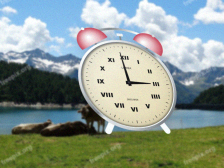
h=2 m=59
